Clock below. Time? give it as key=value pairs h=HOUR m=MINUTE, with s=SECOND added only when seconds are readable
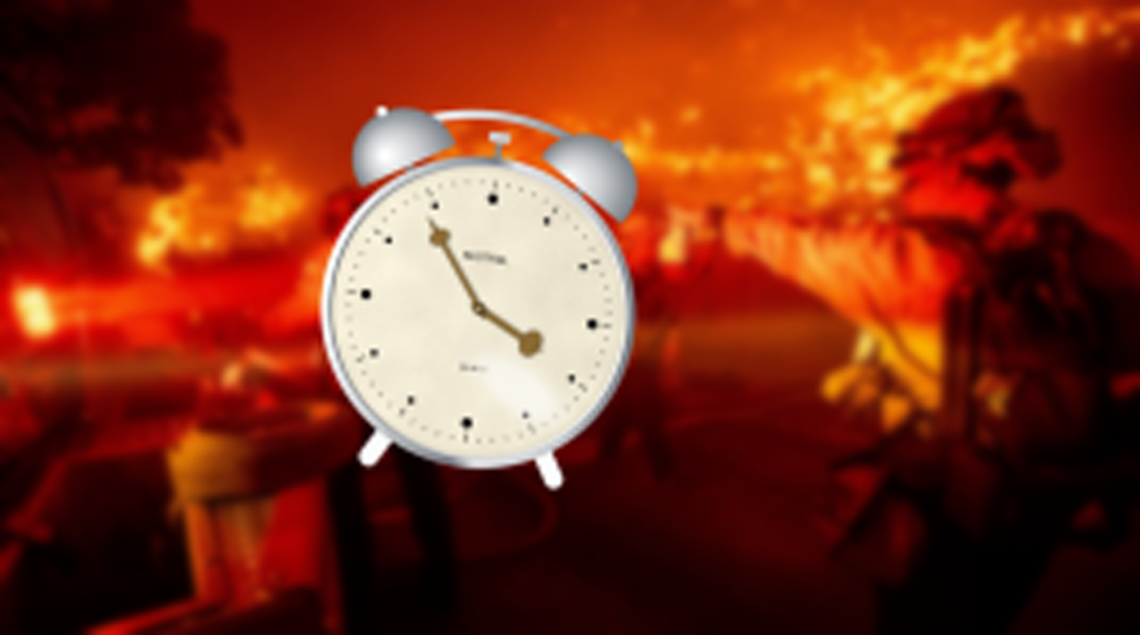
h=3 m=54
